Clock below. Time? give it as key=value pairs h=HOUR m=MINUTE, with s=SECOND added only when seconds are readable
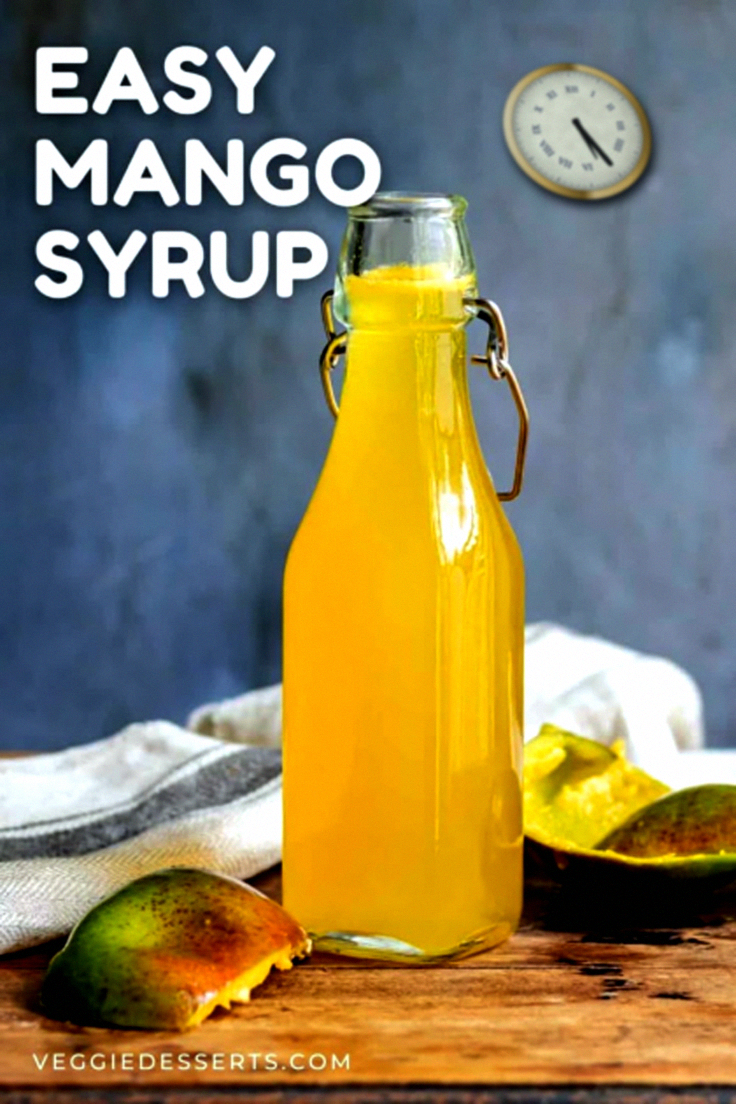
h=5 m=25
